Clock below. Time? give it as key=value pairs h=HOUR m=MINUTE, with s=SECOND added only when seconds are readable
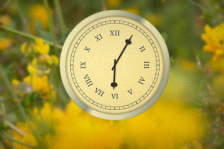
h=6 m=5
